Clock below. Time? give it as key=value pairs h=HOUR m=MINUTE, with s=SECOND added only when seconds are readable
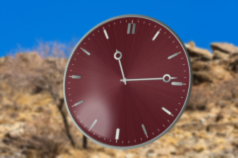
h=11 m=14
